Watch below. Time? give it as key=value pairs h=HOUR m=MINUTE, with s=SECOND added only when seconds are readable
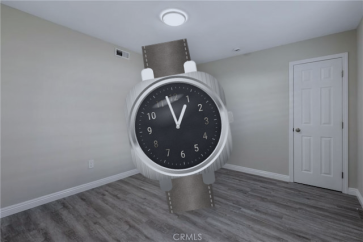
h=12 m=58
